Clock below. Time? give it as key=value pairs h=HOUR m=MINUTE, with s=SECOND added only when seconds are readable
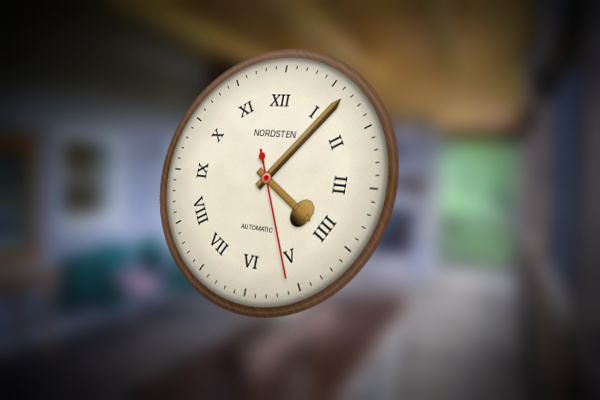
h=4 m=6 s=26
